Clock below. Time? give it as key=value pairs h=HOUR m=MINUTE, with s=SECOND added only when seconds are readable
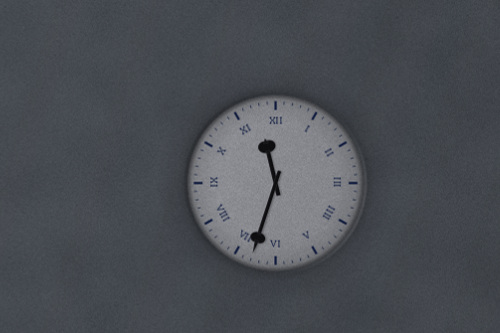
h=11 m=33
